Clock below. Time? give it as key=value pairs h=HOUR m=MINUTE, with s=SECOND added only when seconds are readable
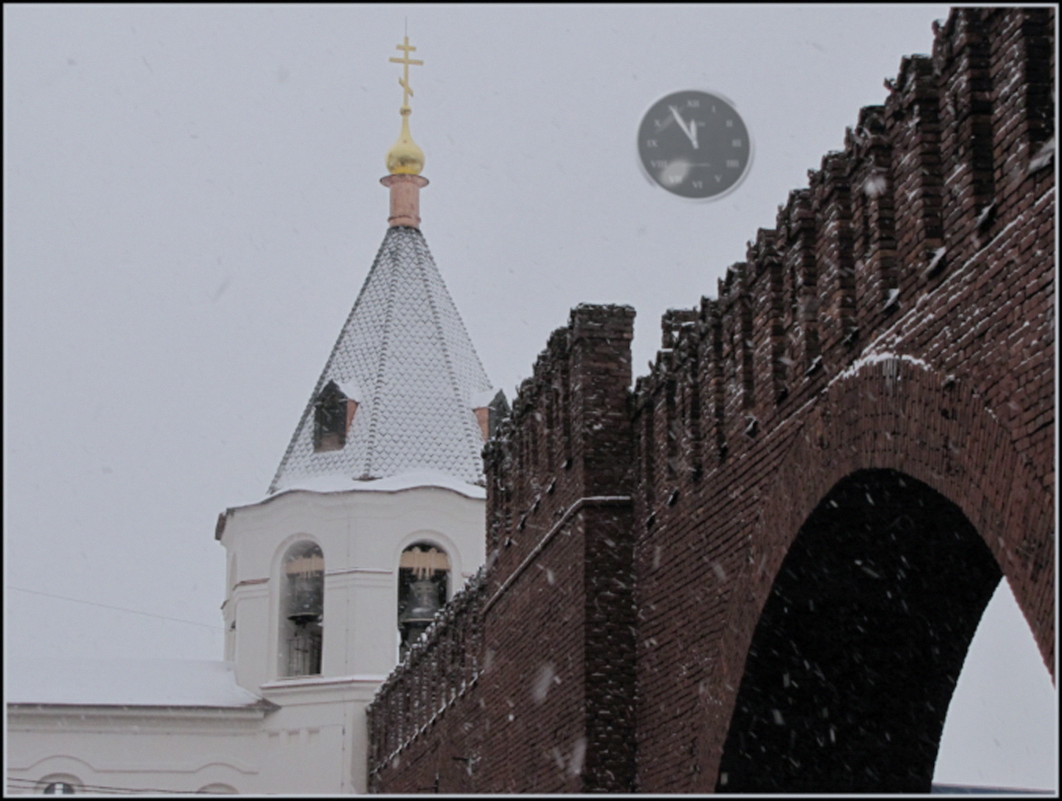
h=11 m=55
